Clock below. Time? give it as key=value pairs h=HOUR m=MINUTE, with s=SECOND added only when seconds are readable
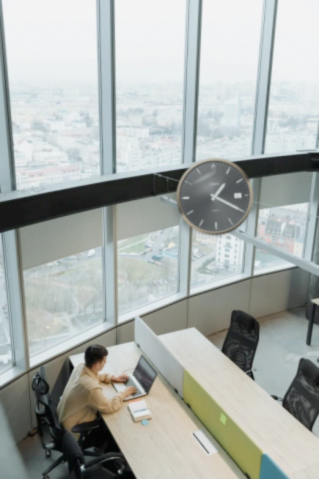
h=1 m=20
